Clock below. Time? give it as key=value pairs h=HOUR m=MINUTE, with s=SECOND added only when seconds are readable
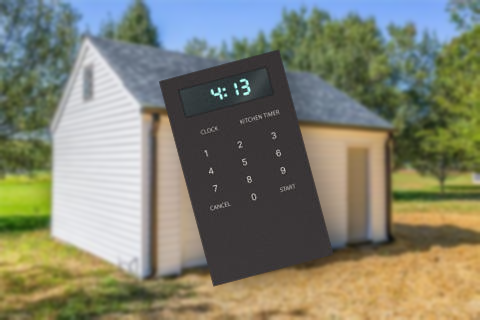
h=4 m=13
